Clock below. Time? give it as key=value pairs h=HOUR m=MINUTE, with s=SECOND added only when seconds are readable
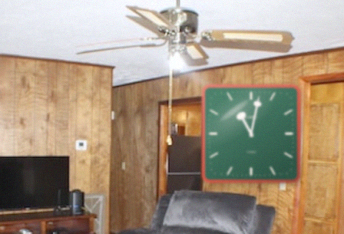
h=11 m=2
